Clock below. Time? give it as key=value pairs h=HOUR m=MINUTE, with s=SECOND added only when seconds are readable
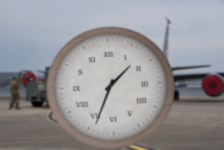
h=1 m=34
